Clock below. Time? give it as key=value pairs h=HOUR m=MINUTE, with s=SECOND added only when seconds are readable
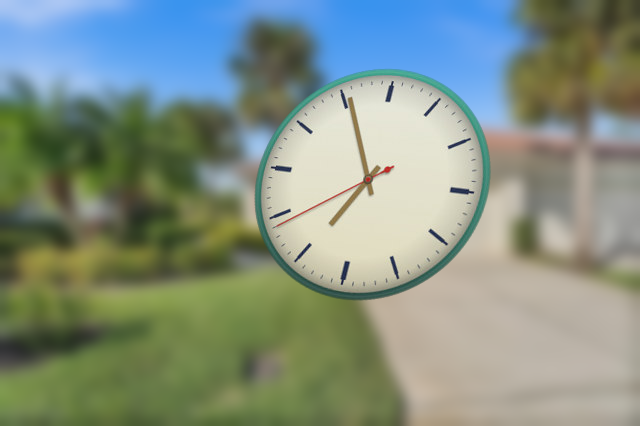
h=6 m=55 s=39
